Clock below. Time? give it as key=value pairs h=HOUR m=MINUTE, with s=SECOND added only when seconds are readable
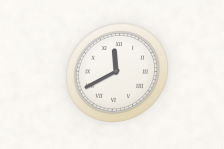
h=11 m=40
